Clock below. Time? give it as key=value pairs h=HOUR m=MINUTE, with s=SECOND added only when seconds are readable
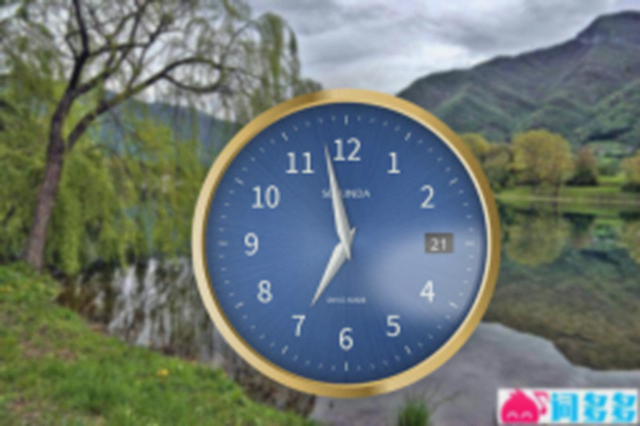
h=6 m=58
